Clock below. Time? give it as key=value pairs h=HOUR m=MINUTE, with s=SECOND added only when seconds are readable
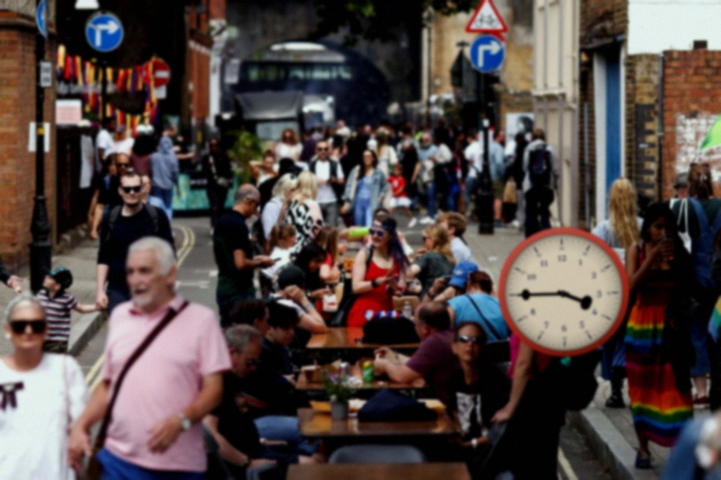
h=3 m=45
